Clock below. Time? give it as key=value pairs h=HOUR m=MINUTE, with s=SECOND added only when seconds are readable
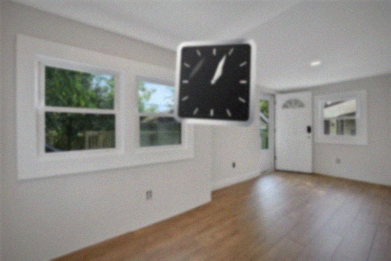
h=1 m=4
